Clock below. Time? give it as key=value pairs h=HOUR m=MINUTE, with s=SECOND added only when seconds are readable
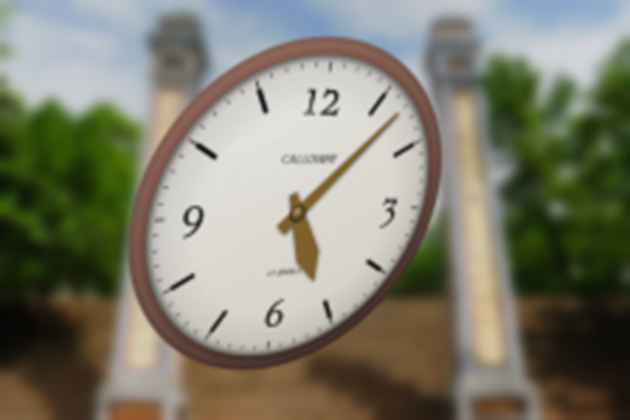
h=5 m=7
